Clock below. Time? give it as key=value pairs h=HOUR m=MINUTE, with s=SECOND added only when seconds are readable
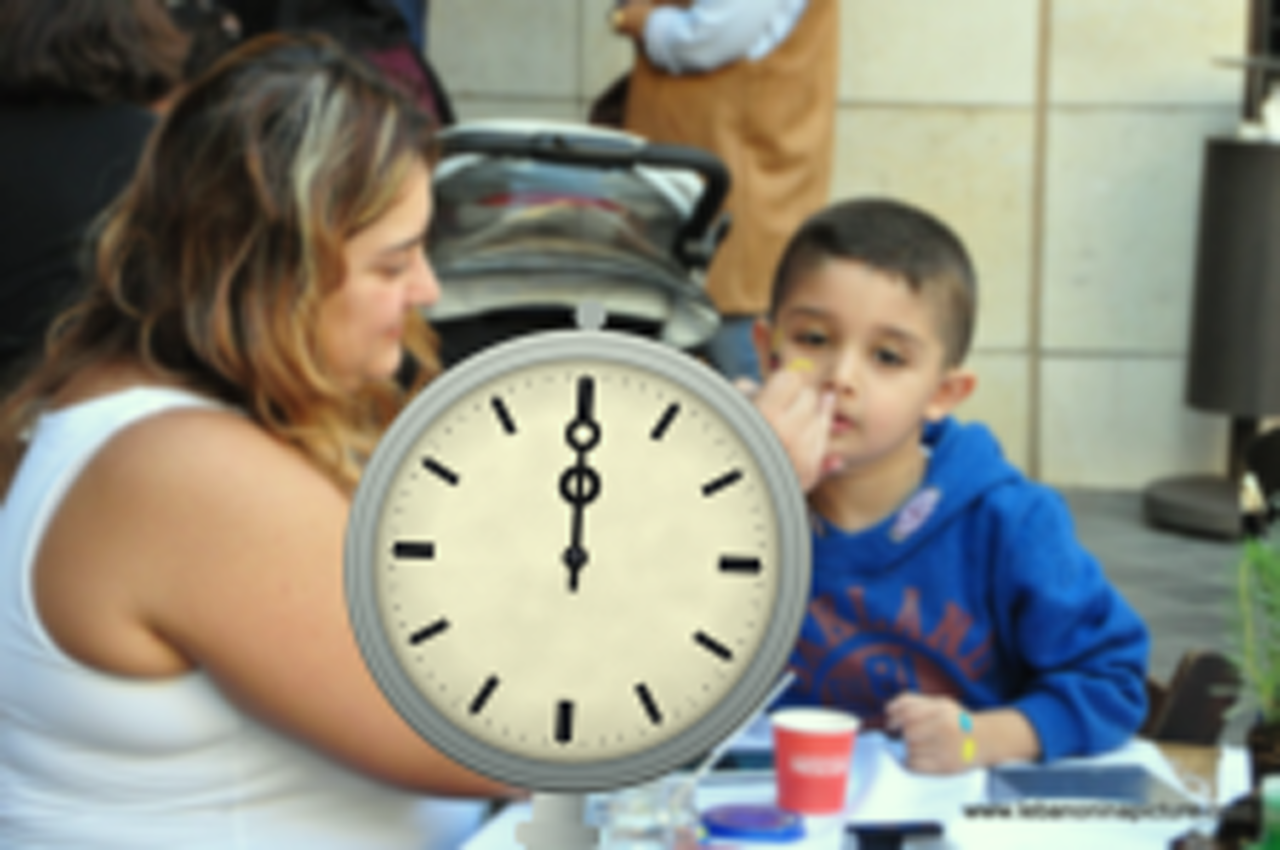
h=12 m=0
